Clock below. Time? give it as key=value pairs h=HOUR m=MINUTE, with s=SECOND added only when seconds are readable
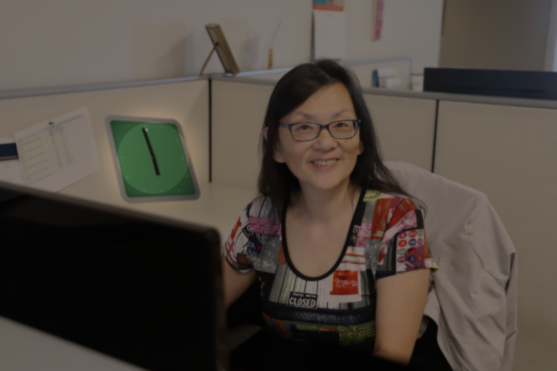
h=5 m=59
